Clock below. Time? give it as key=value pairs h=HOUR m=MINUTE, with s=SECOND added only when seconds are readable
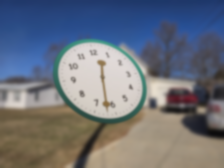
h=12 m=32
